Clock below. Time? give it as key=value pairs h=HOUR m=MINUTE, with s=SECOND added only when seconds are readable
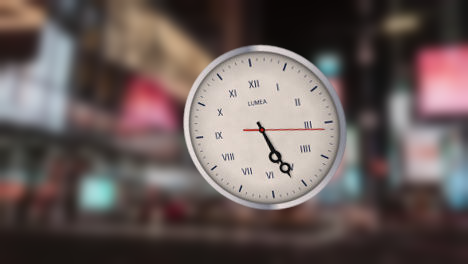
h=5 m=26 s=16
